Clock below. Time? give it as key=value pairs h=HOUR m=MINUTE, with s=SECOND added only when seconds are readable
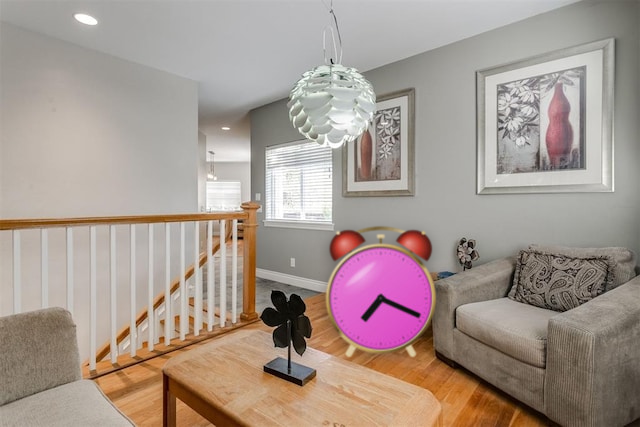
h=7 m=19
